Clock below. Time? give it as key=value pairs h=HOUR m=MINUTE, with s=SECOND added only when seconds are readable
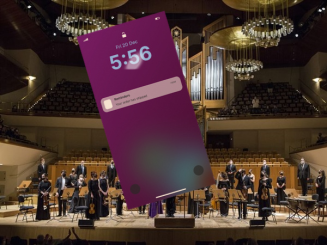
h=5 m=56
